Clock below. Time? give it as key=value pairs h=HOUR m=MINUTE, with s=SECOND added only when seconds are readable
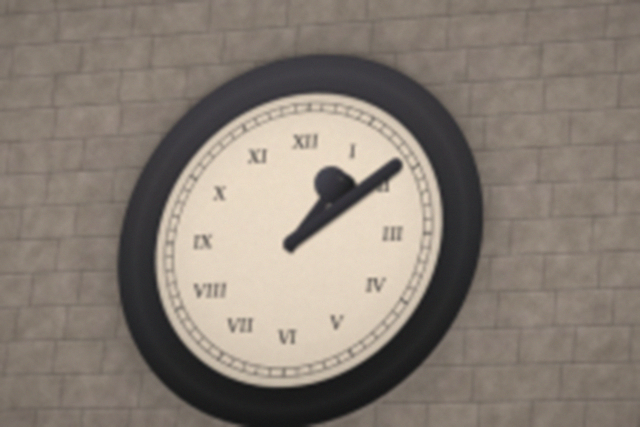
h=1 m=9
